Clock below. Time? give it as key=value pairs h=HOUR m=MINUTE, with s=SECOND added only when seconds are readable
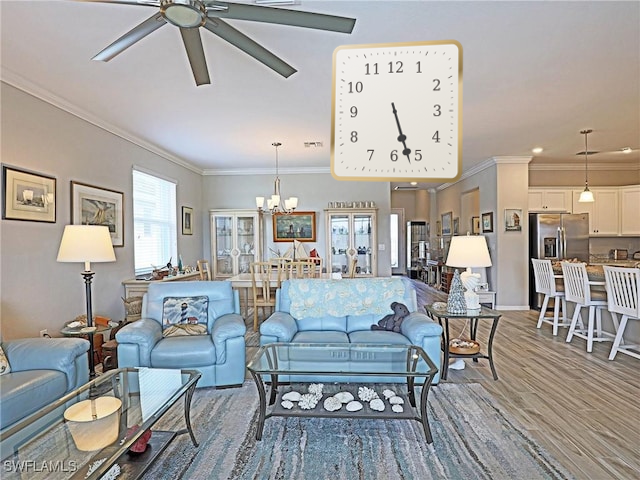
h=5 m=27
